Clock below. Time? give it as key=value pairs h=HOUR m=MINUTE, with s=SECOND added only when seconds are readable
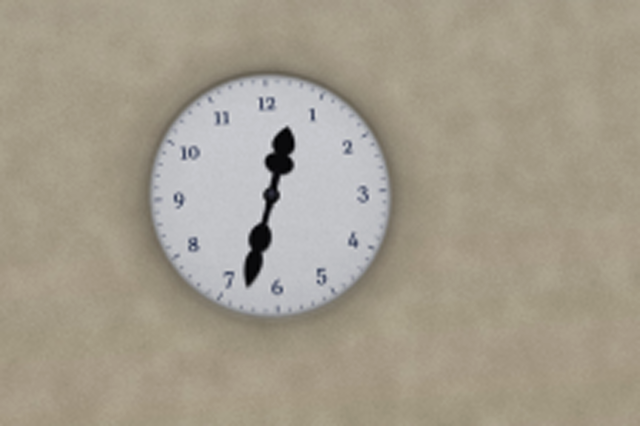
h=12 m=33
